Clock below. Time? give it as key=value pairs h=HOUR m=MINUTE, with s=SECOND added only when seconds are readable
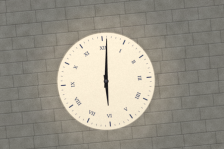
h=6 m=1
